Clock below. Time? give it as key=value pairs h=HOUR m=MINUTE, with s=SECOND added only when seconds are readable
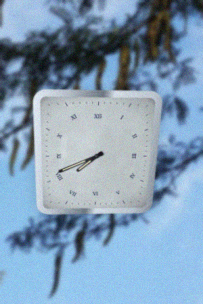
h=7 m=41
